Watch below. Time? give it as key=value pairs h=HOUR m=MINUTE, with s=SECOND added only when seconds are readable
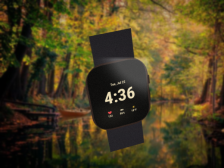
h=4 m=36
